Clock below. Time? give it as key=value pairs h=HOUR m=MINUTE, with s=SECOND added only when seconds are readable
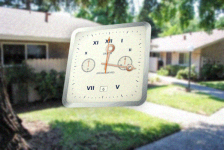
h=12 m=17
